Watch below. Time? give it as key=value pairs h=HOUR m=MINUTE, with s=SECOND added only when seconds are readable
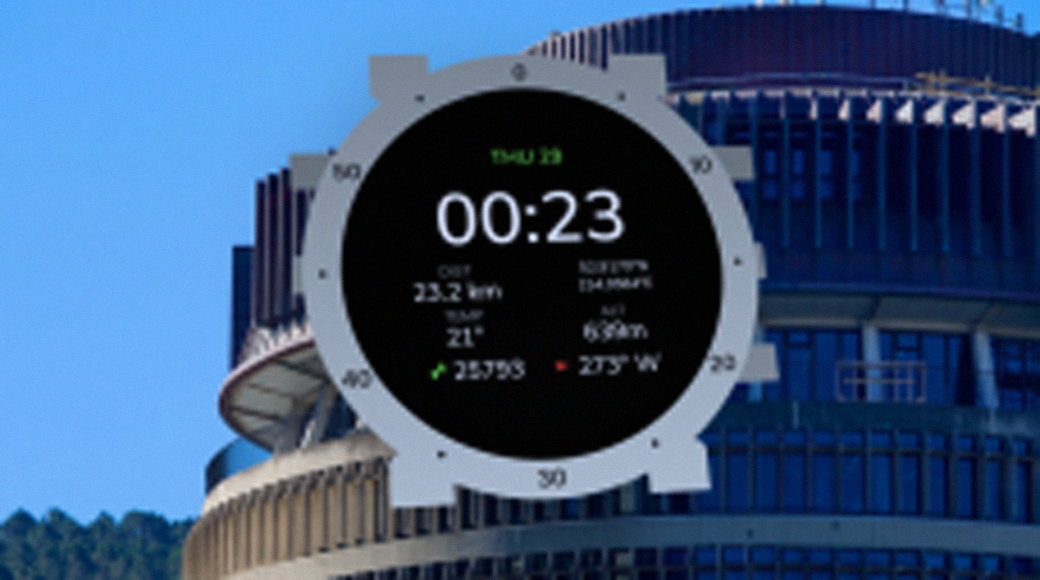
h=0 m=23
